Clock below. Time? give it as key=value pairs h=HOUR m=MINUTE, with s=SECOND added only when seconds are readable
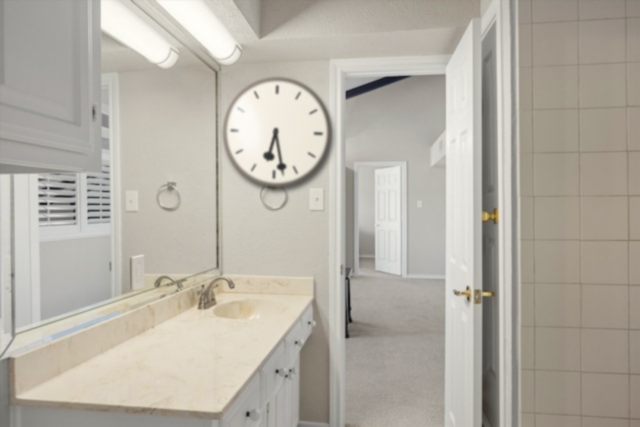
h=6 m=28
